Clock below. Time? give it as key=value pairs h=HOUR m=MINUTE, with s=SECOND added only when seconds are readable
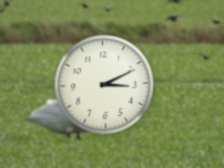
h=3 m=11
